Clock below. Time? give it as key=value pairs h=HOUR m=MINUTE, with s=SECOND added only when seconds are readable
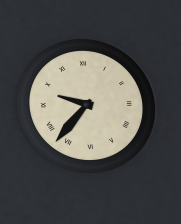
h=9 m=37
